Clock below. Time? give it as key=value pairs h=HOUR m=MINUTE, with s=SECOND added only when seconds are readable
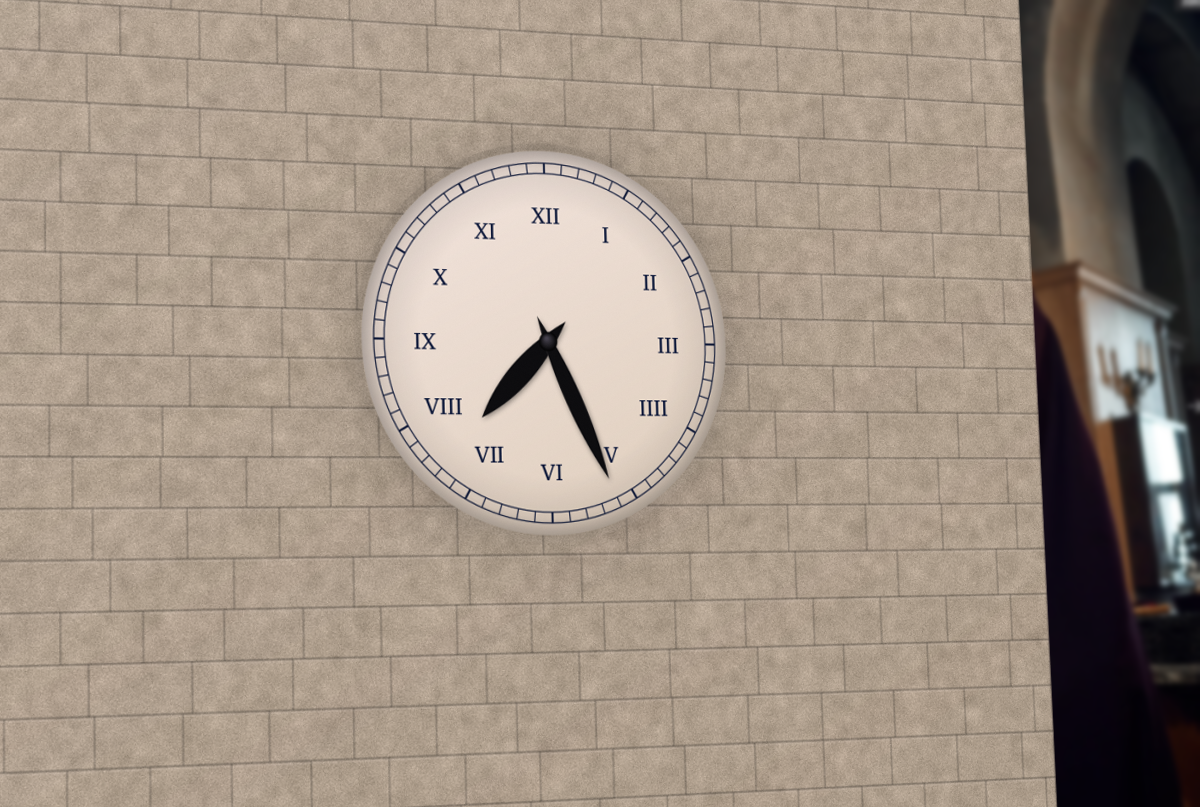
h=7 m=26
